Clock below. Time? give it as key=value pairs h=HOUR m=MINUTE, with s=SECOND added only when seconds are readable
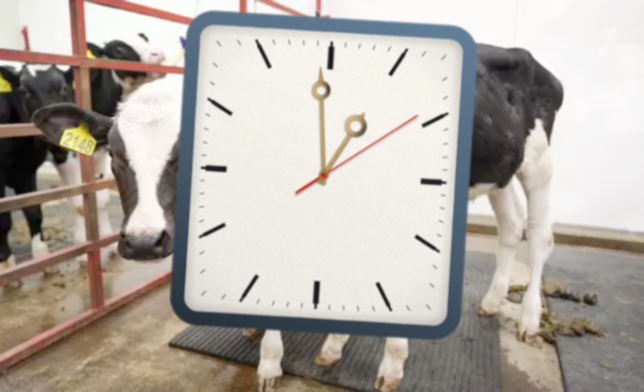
h=12 m=59 s=9
